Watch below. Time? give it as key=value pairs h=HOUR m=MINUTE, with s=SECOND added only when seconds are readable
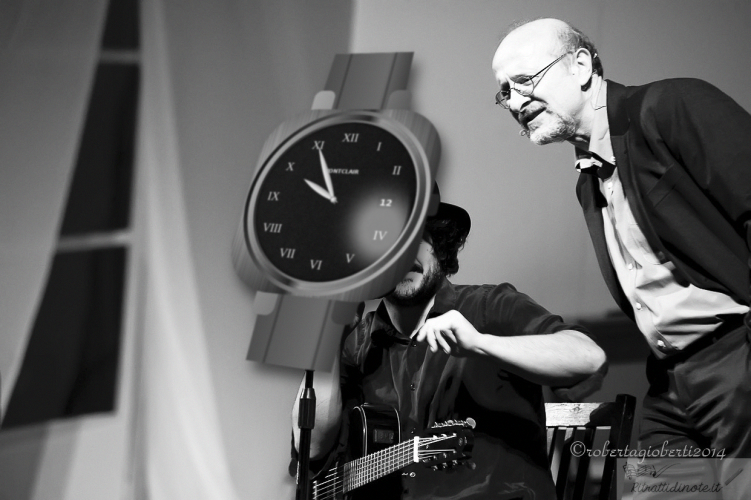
h=9 m=55
